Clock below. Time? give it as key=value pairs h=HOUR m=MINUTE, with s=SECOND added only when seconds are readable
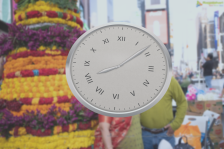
h=8 m=8
